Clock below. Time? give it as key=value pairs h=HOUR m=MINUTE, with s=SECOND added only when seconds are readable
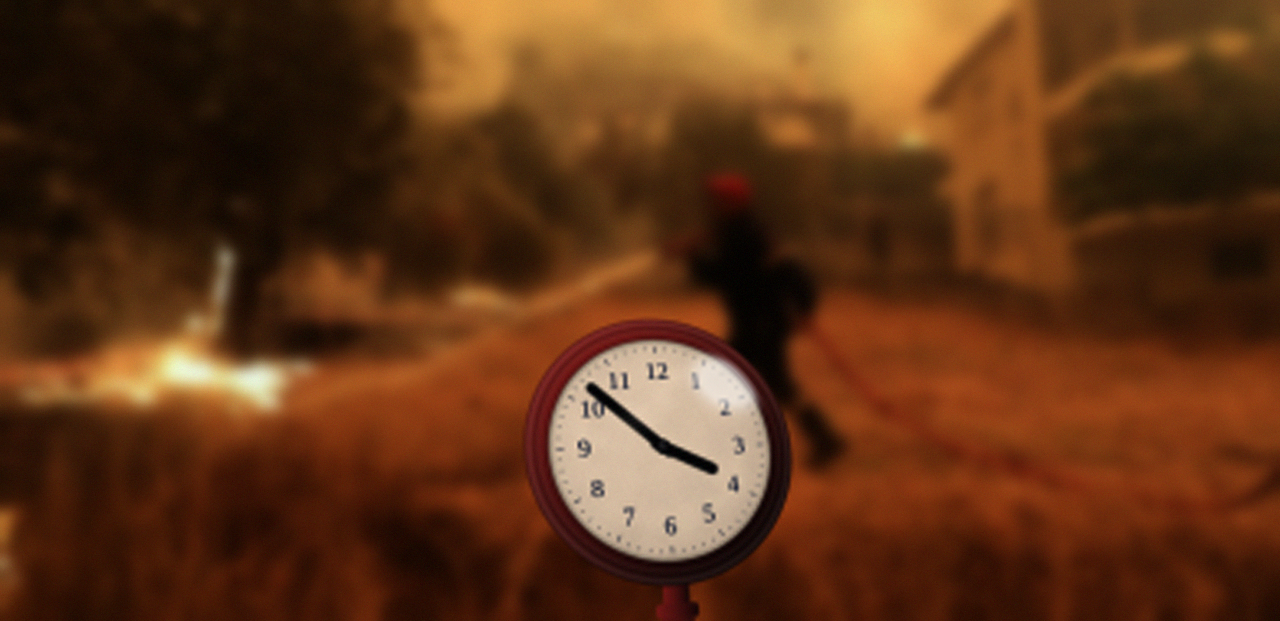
h=3 m=52
